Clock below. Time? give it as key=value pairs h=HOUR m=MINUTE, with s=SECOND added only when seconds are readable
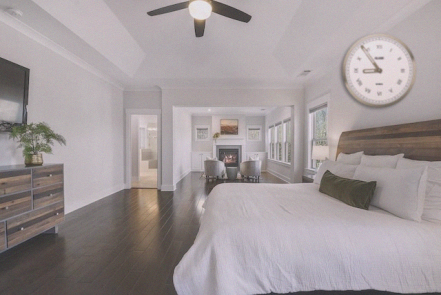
h=8 m=54
